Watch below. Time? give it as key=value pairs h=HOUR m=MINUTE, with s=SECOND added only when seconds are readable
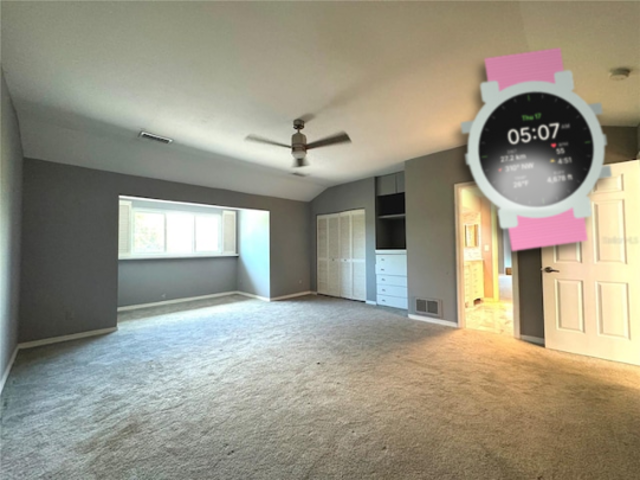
h=5 m=7
